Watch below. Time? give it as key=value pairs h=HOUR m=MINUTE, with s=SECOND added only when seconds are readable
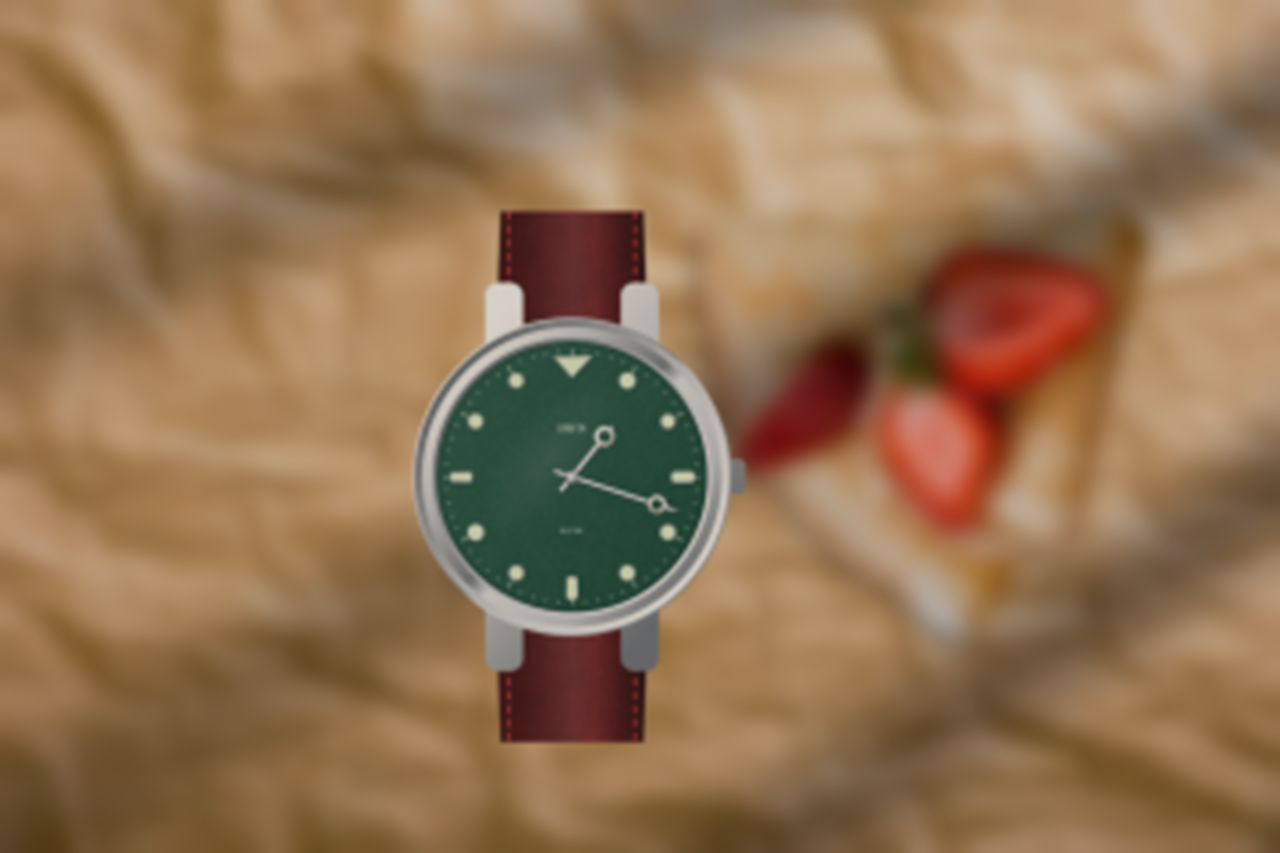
h=1 m=18
